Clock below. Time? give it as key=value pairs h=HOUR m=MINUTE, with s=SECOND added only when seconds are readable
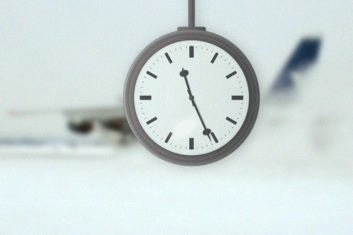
h=11 m=26
